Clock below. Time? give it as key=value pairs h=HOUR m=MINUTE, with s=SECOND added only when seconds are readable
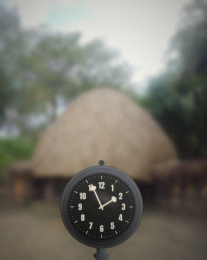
h=1 m=56
